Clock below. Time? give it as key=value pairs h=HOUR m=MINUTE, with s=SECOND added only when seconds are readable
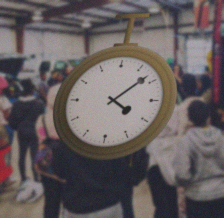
h=4 m=8
